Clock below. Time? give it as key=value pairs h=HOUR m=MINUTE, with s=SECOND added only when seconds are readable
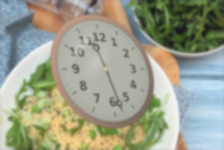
h=11 m=28
